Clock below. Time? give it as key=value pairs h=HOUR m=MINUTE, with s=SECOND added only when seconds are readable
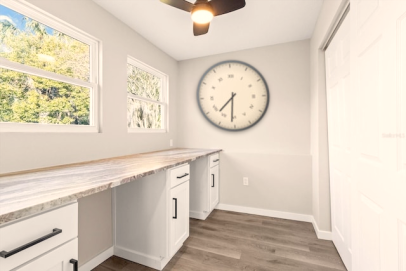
h=7 m=31
